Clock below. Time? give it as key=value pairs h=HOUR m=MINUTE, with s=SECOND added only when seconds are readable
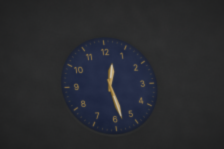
h=12 m=28
